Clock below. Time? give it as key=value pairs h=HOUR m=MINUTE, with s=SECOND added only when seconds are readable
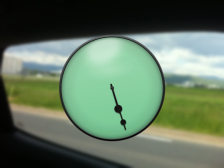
h=5 m=27
